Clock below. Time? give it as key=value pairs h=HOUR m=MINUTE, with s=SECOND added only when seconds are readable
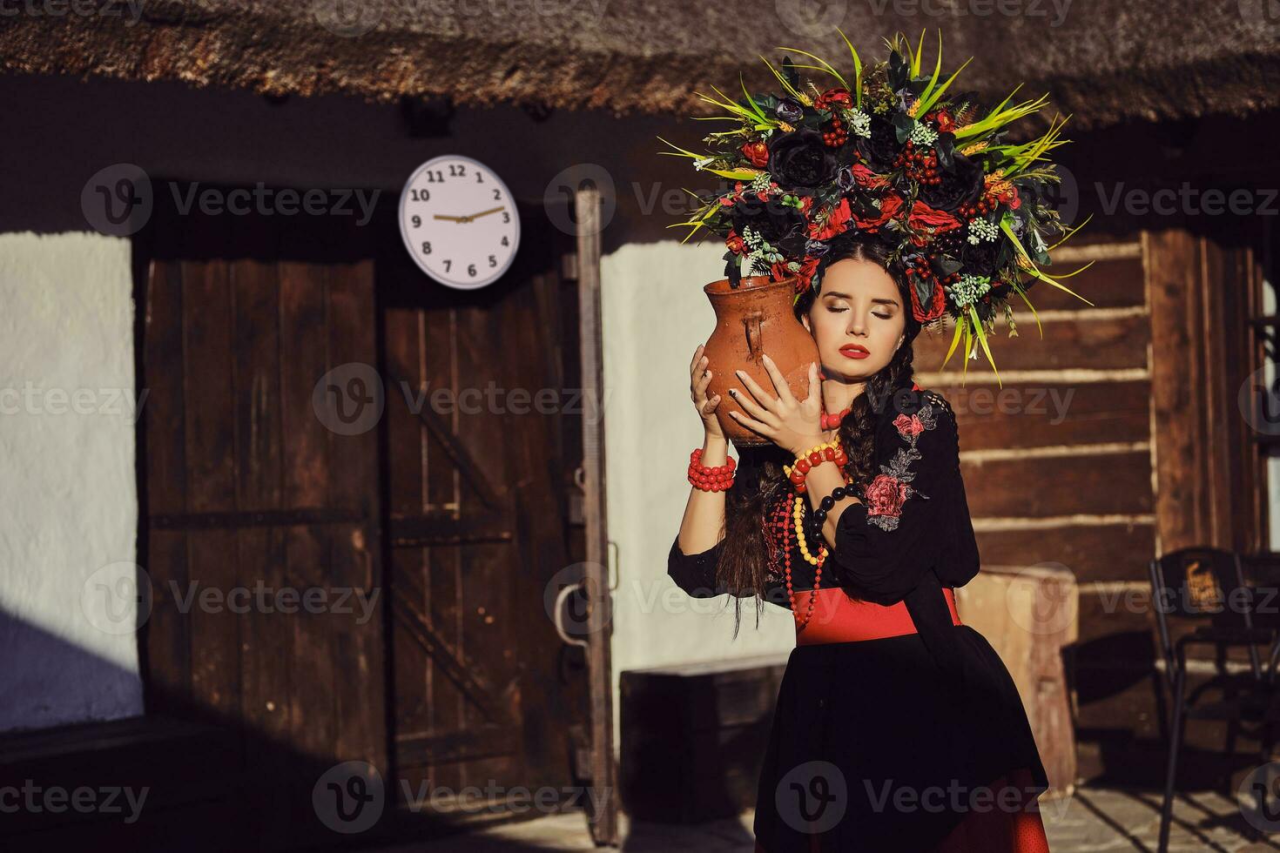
h=9 m=13
